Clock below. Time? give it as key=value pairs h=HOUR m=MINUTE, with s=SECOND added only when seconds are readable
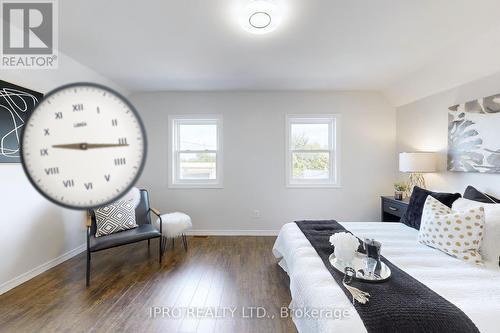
h=9 m=16
